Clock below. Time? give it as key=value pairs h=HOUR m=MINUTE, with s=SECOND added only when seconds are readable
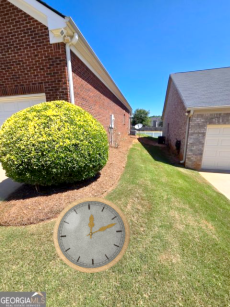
h=12 m=12
